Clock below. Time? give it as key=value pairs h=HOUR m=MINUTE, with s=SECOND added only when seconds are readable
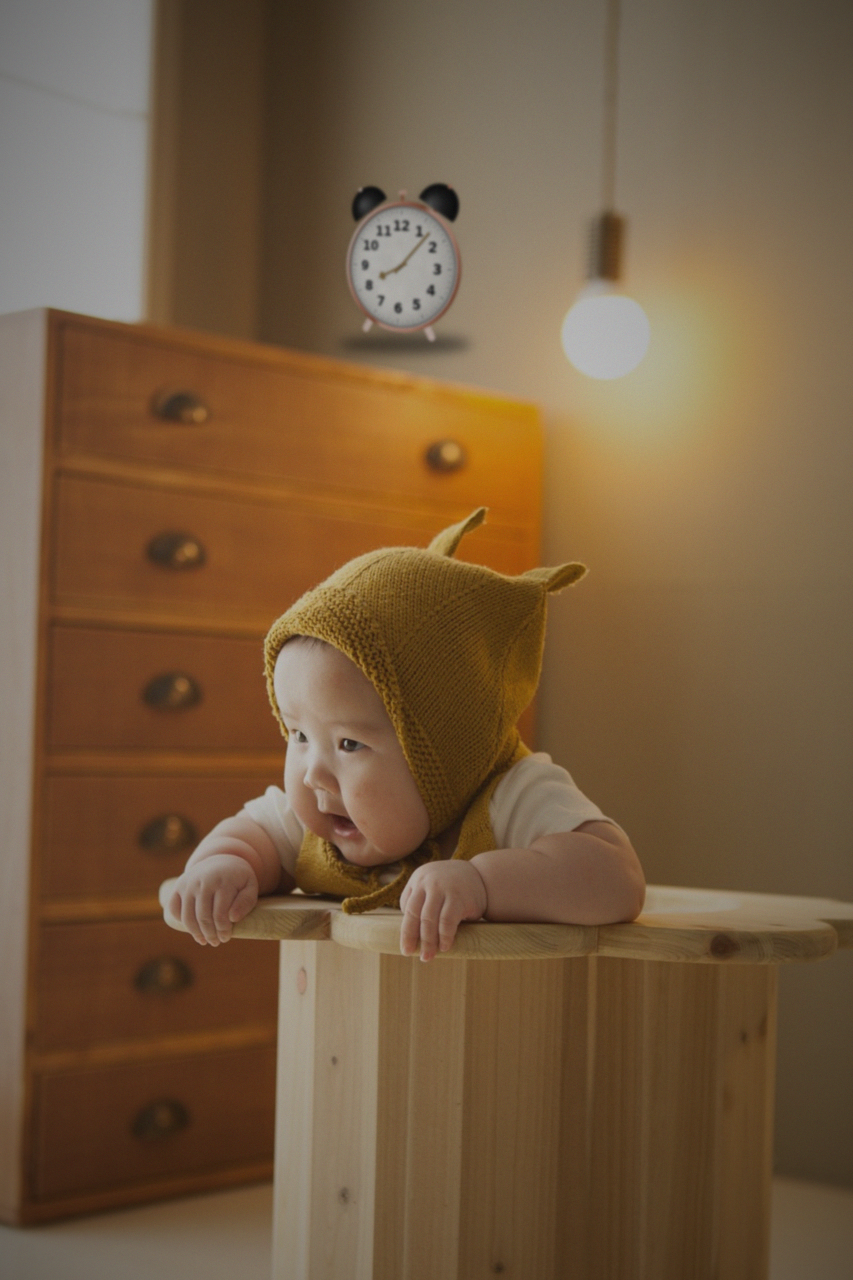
h=8 m=7
